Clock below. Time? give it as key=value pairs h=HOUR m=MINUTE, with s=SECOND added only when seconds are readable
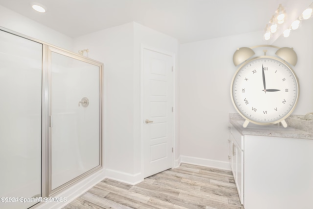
h=2 m=59
